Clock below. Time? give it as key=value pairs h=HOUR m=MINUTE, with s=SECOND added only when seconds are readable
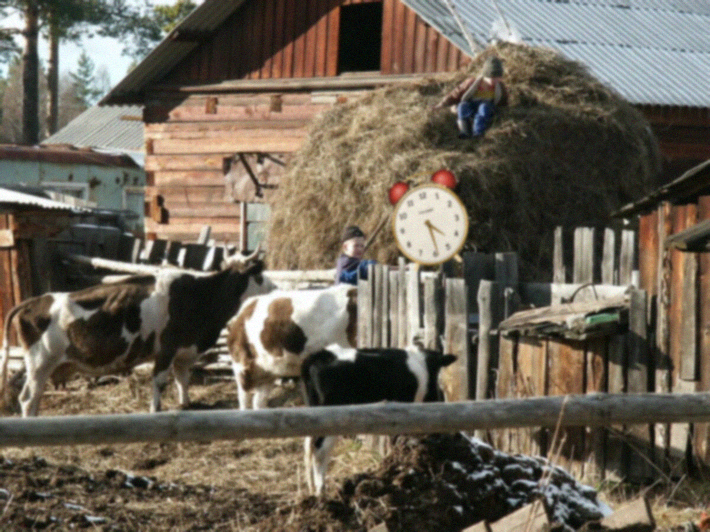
h=4 m=29
